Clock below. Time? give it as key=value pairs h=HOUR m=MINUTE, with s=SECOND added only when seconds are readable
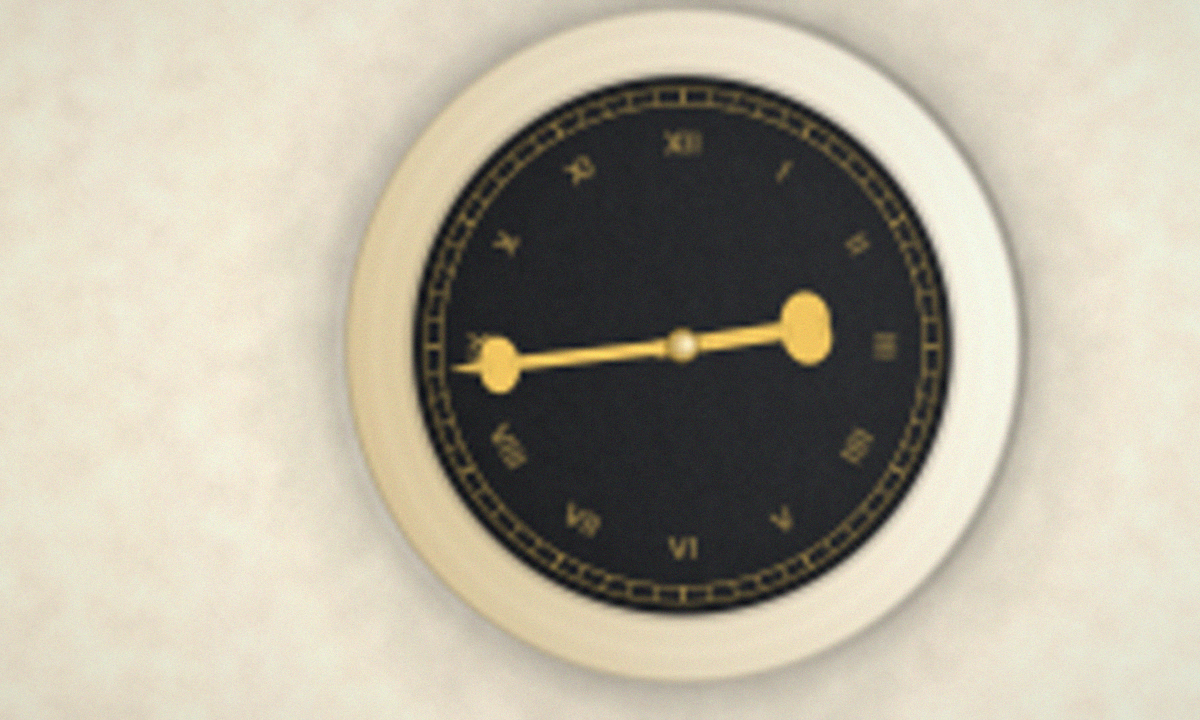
h=2 m=44
